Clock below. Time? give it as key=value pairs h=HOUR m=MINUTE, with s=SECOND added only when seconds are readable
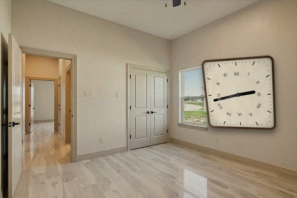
h=2 m=43
